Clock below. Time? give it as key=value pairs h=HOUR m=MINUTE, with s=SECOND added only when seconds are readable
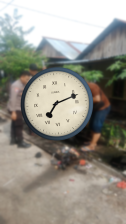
h=7 m=12
